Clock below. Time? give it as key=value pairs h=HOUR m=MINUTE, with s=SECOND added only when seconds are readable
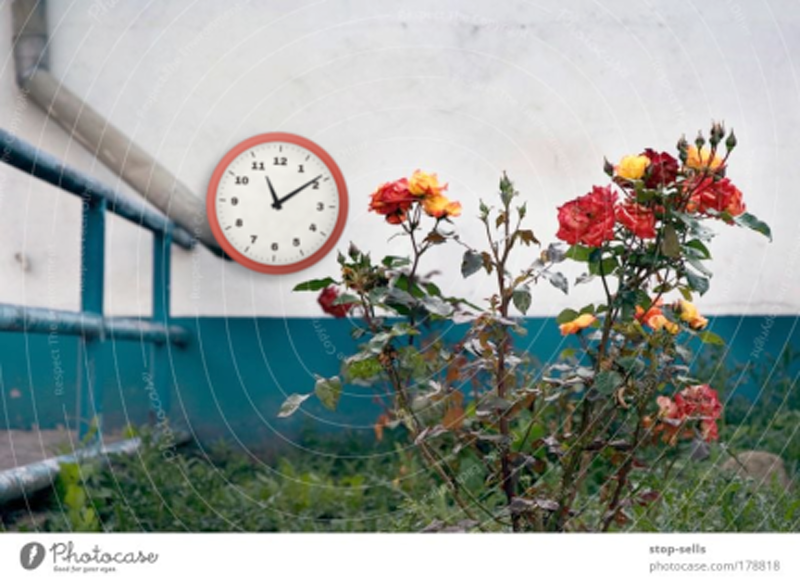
h=11 m=9
